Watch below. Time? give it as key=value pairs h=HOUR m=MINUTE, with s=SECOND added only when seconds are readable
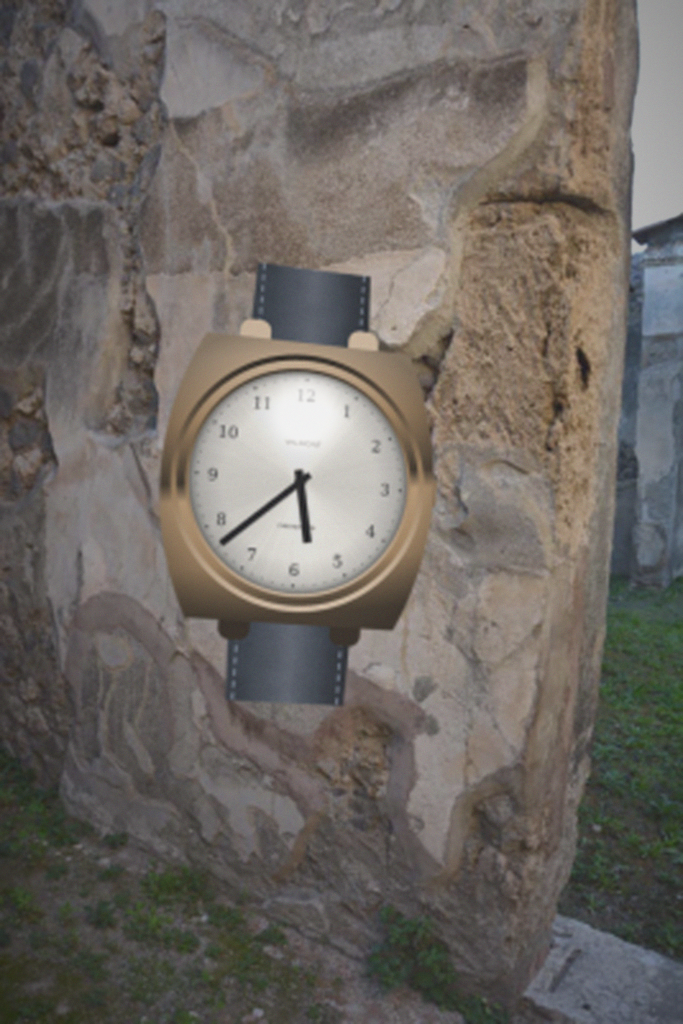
h=5 m=38
